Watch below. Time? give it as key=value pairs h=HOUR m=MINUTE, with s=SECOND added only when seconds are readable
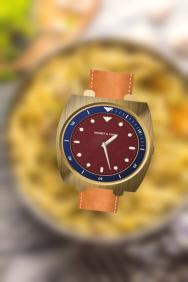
h=1 m=27
